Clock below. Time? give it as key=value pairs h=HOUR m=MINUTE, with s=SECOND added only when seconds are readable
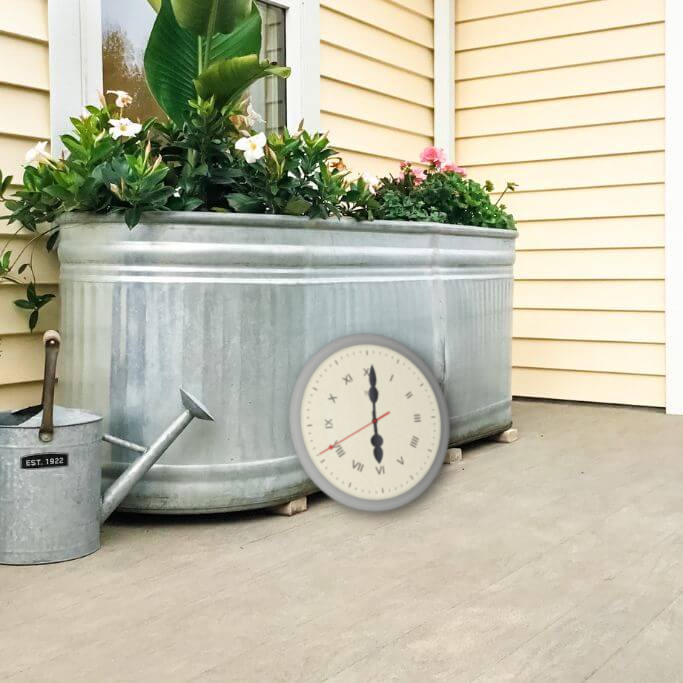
h=6 m=0 s=41
